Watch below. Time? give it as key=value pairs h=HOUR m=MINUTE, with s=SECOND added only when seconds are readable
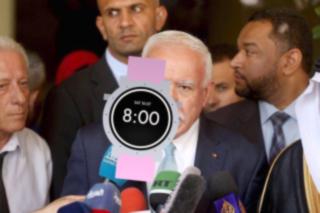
h=8 m=0
